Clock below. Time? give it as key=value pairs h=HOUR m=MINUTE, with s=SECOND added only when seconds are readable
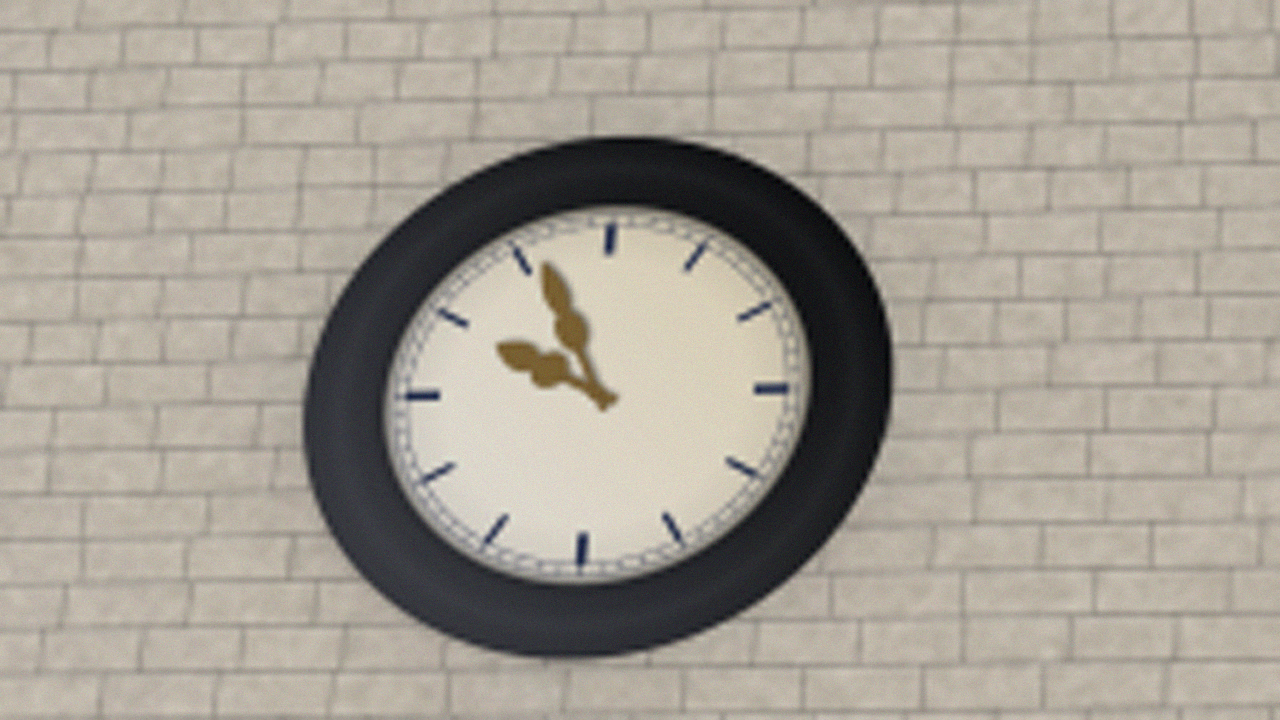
h=9 m=56
